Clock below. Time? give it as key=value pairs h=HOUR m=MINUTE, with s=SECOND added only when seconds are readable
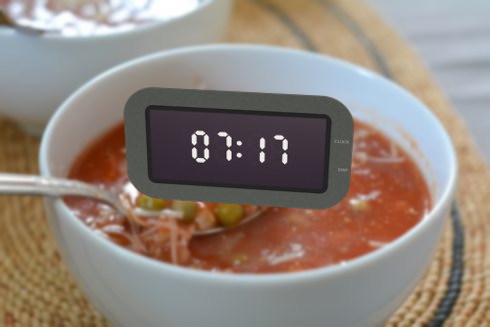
h=7 m=17
